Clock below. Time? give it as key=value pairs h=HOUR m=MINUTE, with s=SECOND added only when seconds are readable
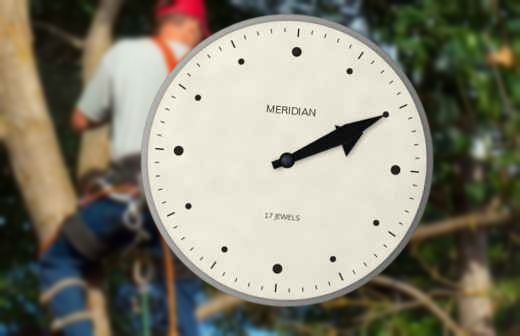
h=2 m=10
